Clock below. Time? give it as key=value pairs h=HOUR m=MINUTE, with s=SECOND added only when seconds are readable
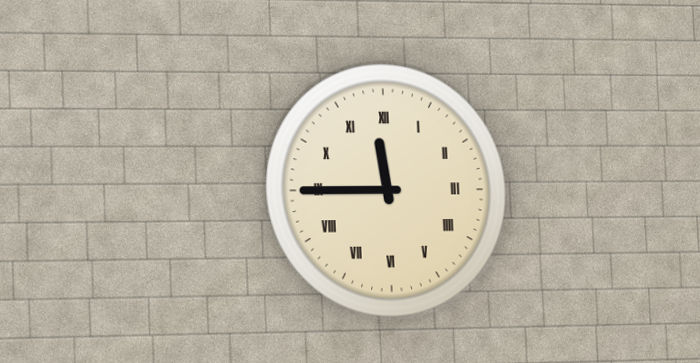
h=11 m=45
